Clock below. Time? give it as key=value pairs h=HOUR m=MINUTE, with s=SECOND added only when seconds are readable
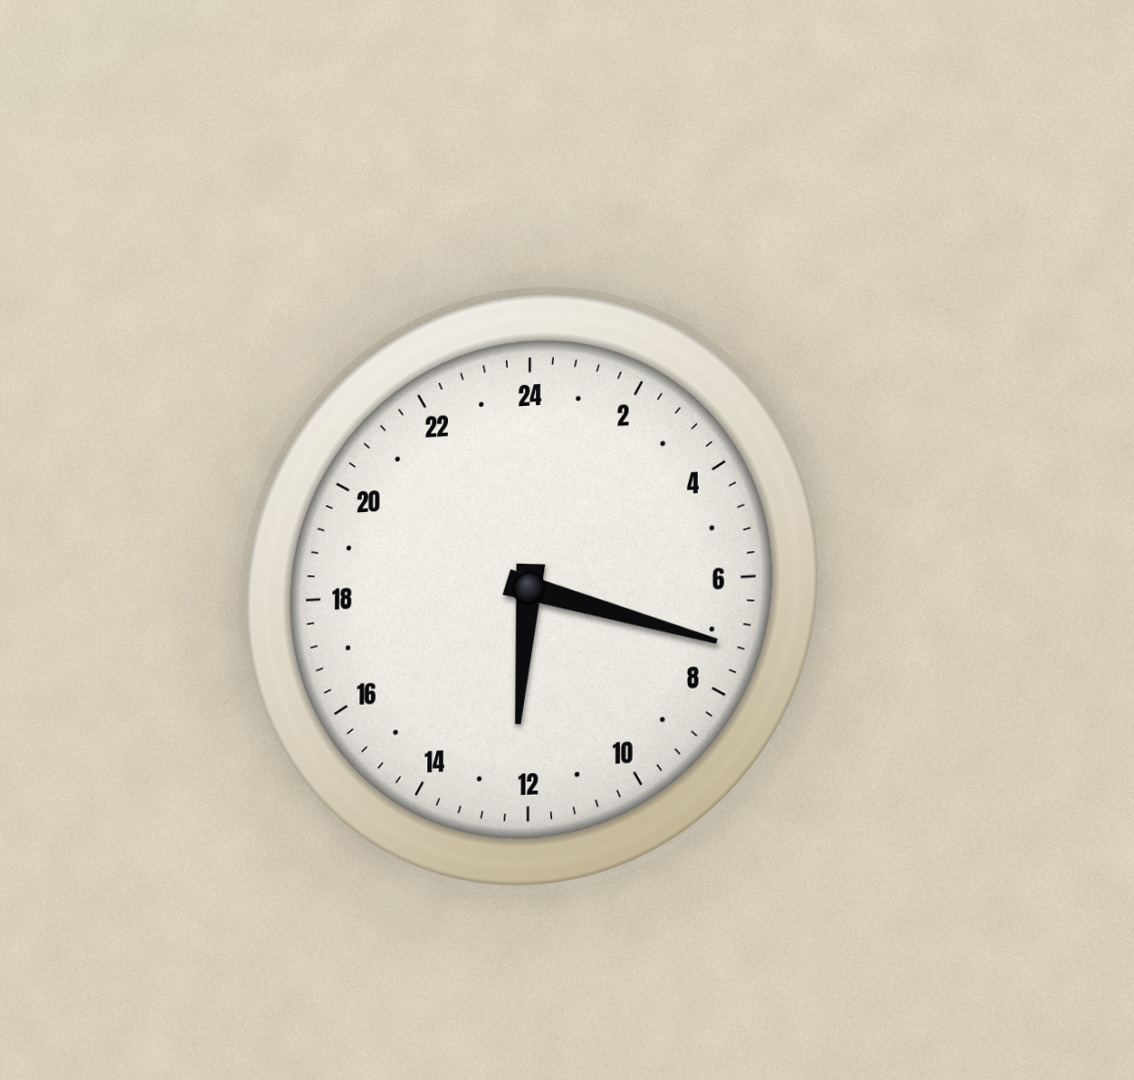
h=12 m=18
